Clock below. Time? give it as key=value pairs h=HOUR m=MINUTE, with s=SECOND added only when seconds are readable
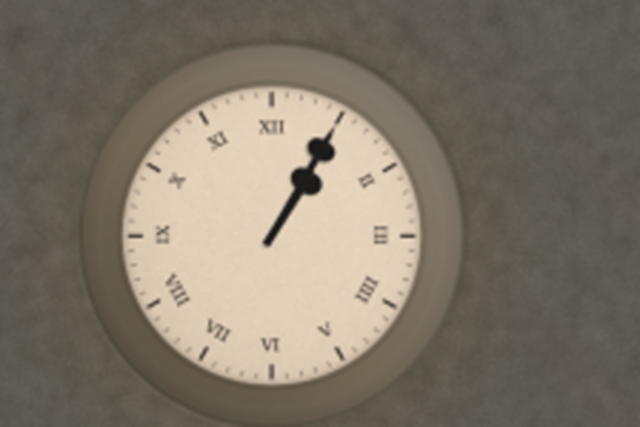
h=1 m=5
